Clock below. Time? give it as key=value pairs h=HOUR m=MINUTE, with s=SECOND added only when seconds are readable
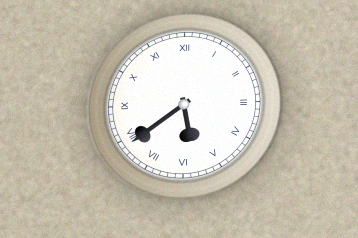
h=5 m=39
